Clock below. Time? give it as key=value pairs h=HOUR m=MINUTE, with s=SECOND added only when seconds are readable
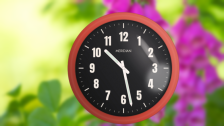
h=10 m=28
